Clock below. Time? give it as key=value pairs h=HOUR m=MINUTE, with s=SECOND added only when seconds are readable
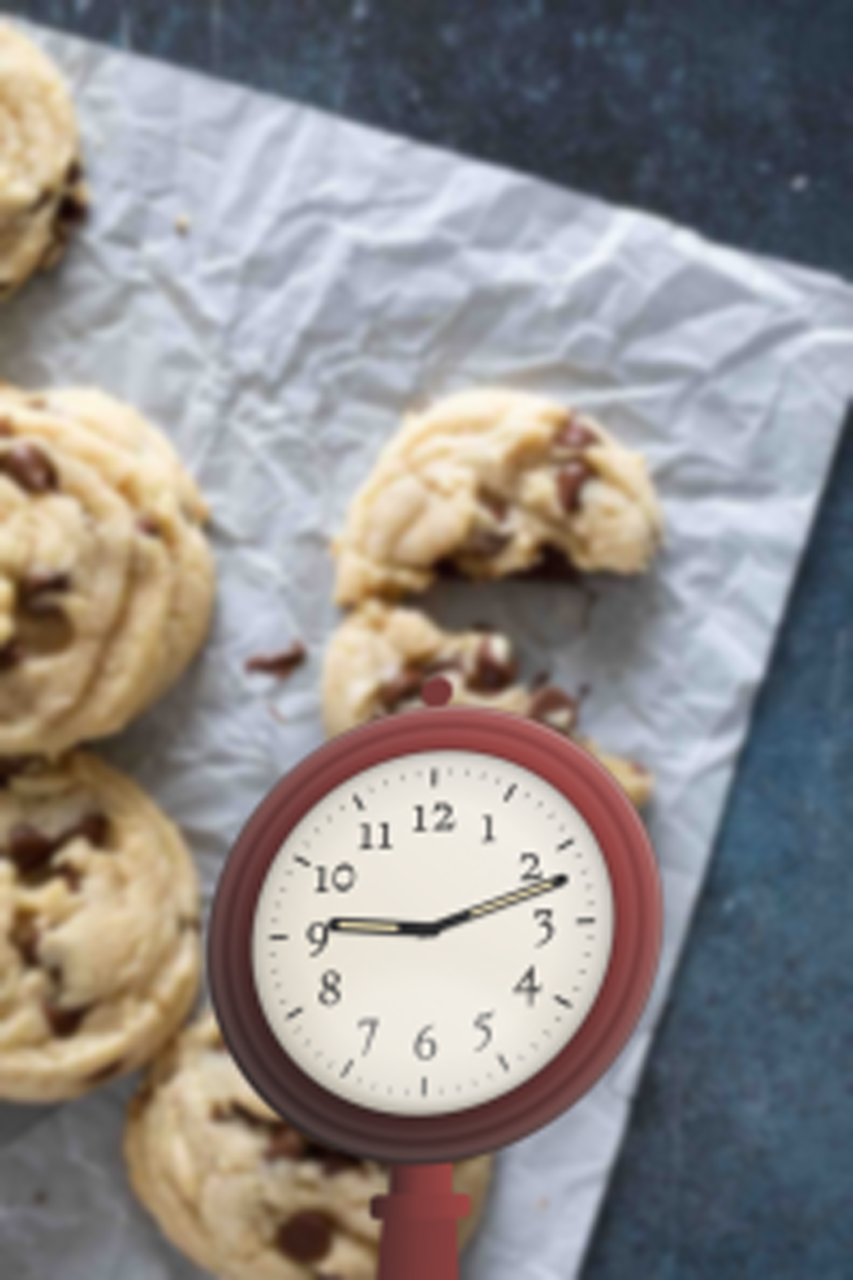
h=9 m=12
